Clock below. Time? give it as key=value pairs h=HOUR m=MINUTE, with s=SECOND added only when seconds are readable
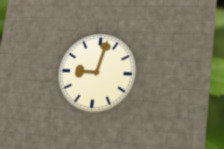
h=9 m=2
